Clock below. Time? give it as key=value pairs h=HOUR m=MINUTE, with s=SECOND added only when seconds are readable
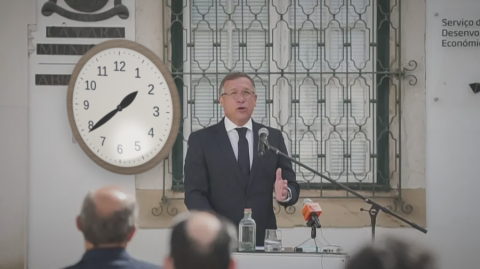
h=1 m=39
